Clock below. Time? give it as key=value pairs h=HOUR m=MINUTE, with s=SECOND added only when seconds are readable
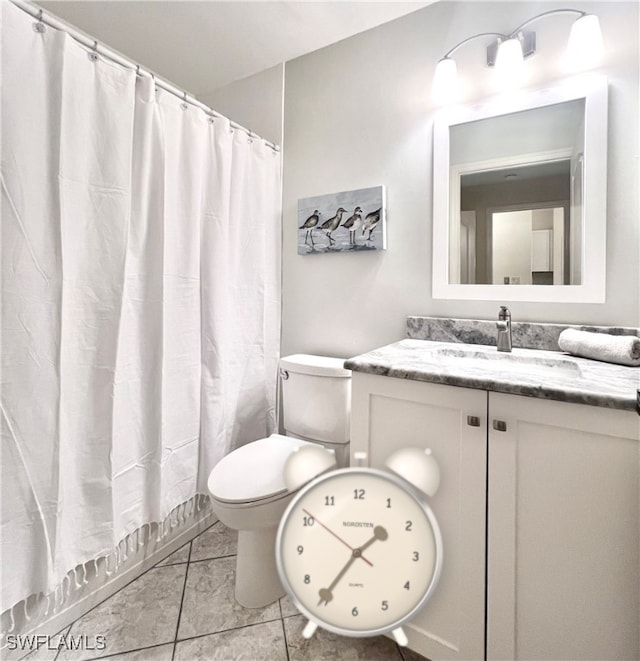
h=1 m=35 s=51
